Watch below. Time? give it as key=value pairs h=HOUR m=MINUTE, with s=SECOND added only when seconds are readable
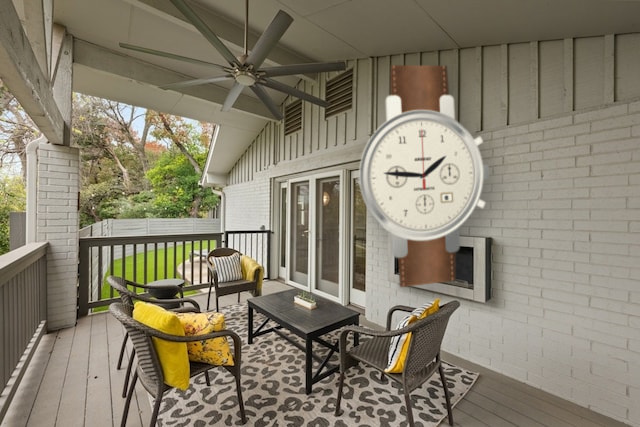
h=1 m=46
